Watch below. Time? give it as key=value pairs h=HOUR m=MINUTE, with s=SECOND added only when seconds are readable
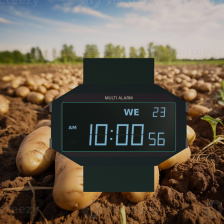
h=10 m=0 s=56
